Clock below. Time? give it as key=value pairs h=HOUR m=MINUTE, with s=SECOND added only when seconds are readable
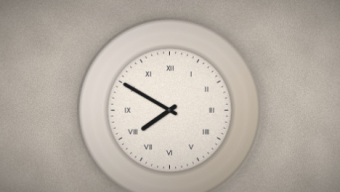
h=7 m=50
